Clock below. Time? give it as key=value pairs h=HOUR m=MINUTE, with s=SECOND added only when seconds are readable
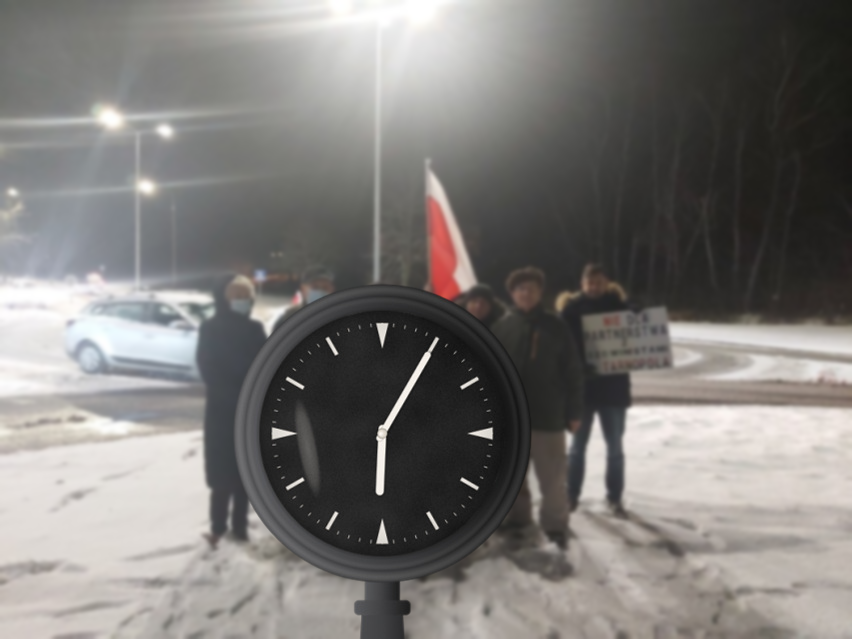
h=6 m=5
